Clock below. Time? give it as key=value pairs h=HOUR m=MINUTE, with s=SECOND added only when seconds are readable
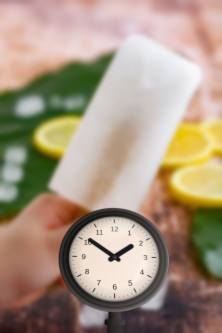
h=1 m=51
